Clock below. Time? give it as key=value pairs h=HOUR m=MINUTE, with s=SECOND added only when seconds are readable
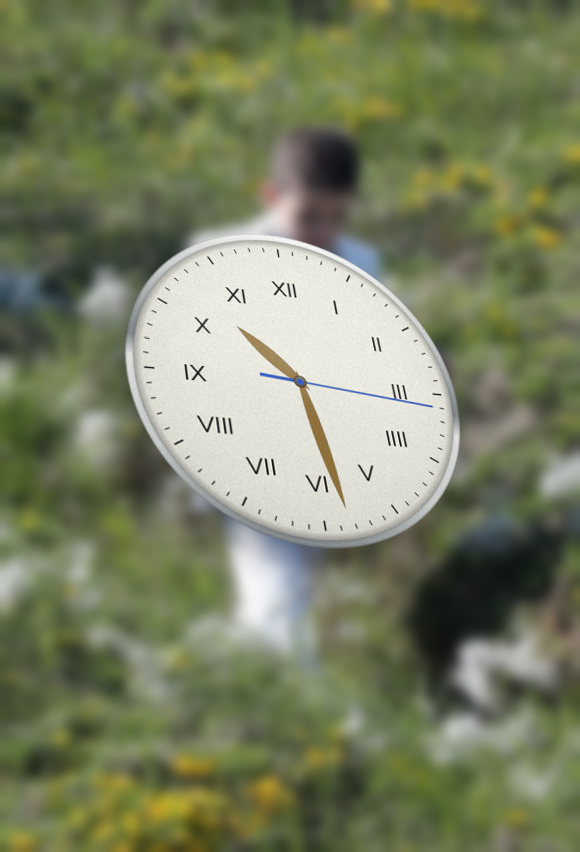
h=10 m=28 s=16
